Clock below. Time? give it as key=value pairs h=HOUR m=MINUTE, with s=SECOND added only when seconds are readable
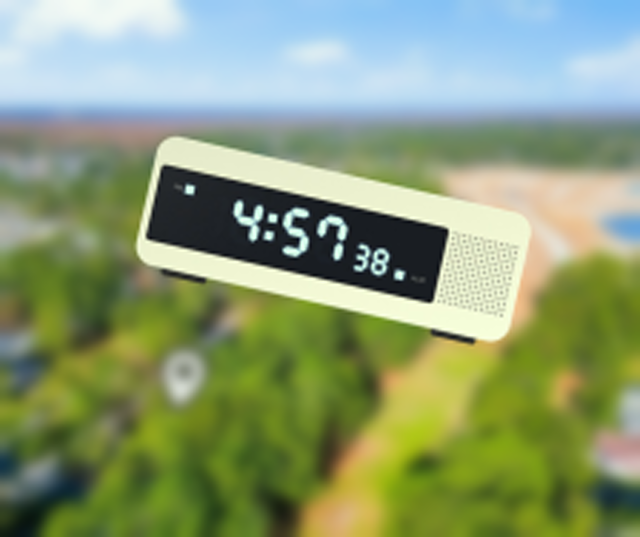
h=4 m=57 s=38
